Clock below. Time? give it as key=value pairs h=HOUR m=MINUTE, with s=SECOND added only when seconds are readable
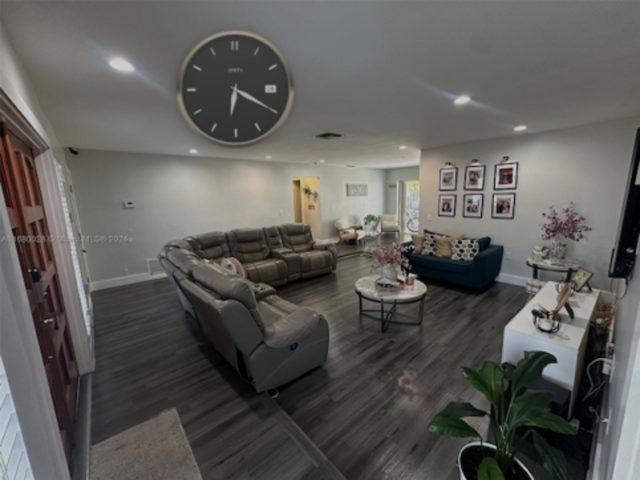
h=6 m=20
